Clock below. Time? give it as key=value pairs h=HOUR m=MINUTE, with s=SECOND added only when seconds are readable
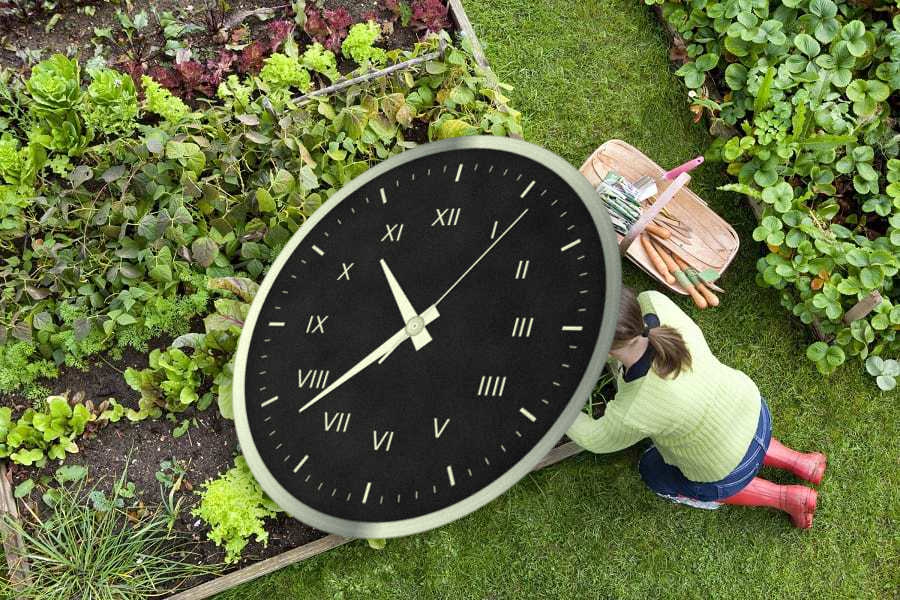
h=10 m=38 s=6
